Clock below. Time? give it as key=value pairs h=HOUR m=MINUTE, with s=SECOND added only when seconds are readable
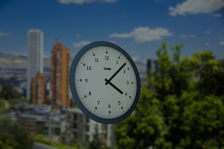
h=4 m=8
